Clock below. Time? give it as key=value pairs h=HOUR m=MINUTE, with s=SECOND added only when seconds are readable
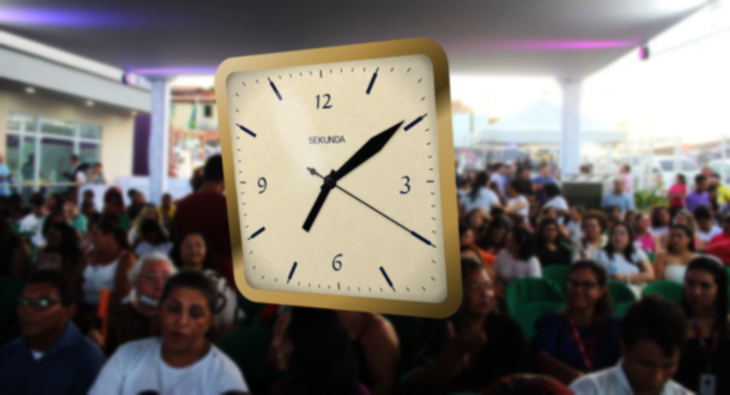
h=7 m=9 s=20
